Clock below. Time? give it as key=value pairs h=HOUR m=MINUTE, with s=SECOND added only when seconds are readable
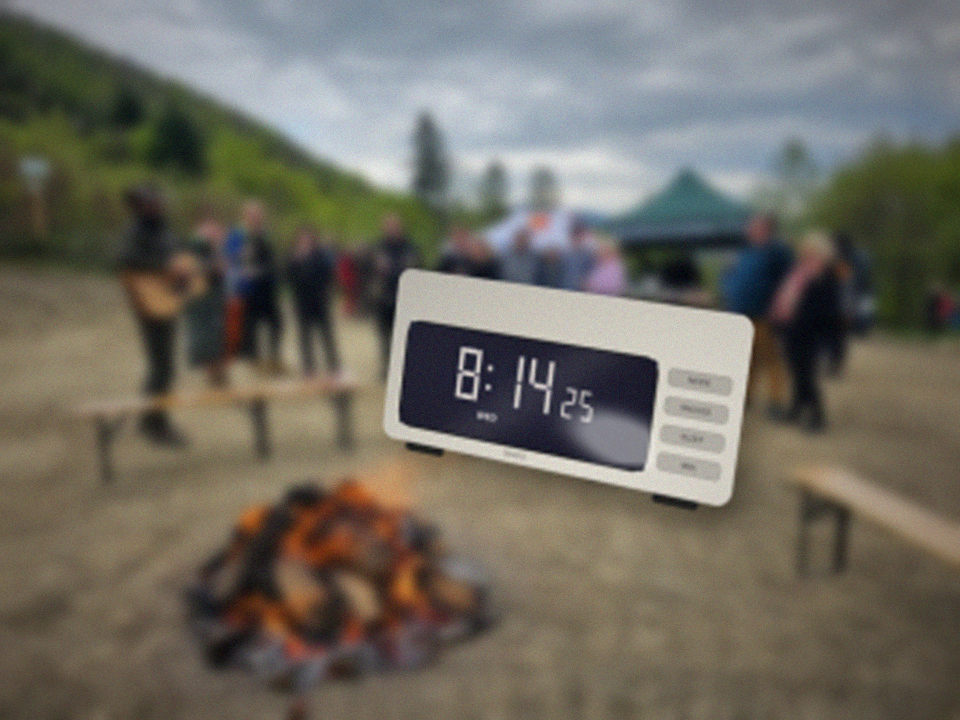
h=8 m=14 s=25
